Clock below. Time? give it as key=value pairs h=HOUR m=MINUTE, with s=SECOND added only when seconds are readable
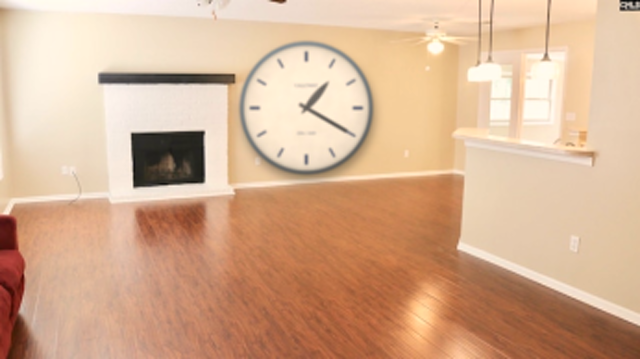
h=1 m=20
